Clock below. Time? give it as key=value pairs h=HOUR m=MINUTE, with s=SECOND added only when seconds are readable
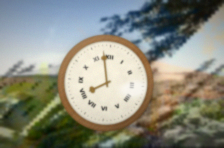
h=7 m=58
